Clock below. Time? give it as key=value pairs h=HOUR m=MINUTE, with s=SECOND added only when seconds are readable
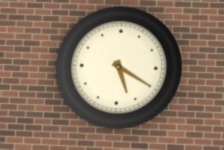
h=5 m=20
